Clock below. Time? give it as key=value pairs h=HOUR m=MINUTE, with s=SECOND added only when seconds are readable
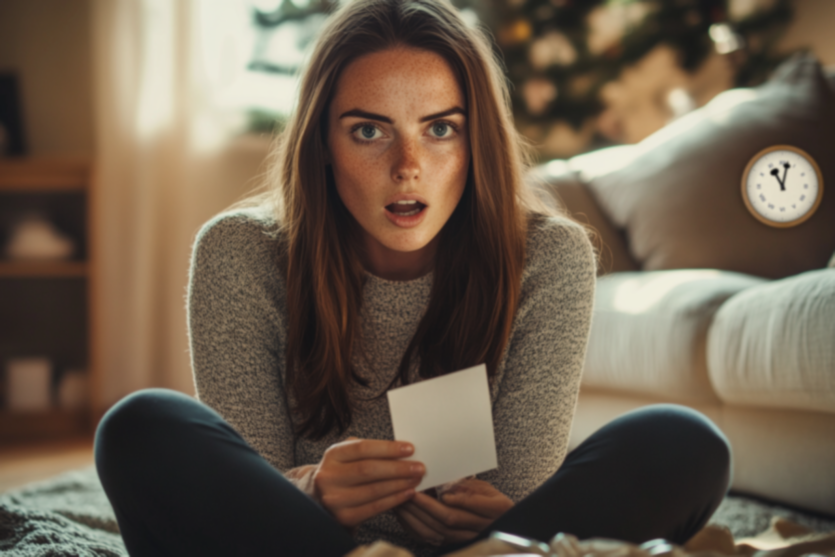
h=11 m=2
